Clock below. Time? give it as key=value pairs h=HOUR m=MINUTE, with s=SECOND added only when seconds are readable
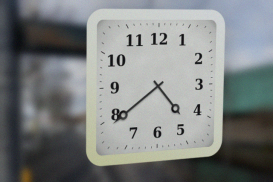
h=4 m=39
